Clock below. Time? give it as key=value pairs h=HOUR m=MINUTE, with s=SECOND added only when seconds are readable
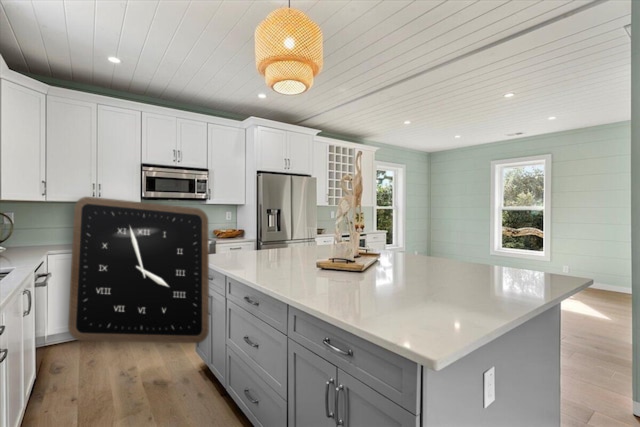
h=3 m=57
